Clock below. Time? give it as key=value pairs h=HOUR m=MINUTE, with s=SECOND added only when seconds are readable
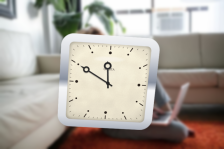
h=11 m=50
